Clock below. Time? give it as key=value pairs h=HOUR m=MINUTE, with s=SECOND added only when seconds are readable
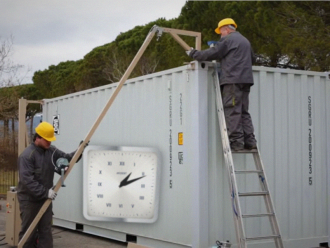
h=1 m=11
